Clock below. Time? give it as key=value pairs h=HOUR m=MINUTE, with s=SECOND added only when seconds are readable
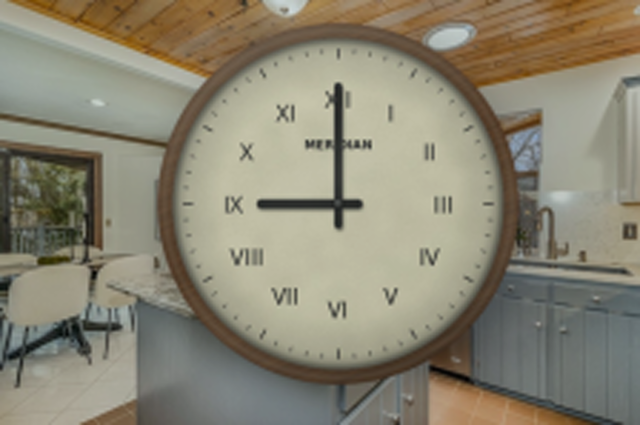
h=9 m=0
